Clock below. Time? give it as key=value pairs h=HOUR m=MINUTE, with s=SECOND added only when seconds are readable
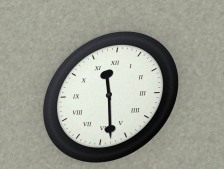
h=11 m=28
